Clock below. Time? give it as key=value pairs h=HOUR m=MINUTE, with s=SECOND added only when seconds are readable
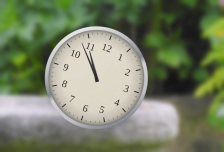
h=10 m=53
